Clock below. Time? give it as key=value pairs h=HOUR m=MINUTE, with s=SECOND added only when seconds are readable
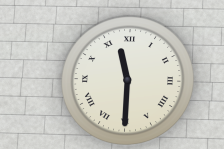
h=11 m=30
